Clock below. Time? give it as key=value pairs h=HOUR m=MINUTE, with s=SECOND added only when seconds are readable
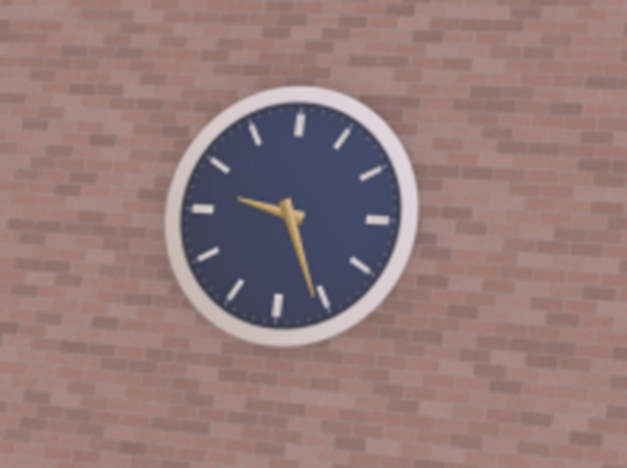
h=9 m=26
